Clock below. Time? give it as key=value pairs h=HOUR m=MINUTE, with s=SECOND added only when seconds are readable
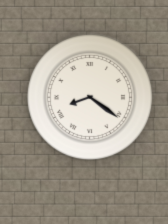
h=8 m=21
